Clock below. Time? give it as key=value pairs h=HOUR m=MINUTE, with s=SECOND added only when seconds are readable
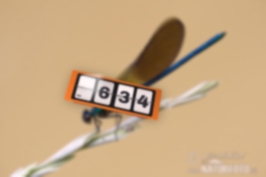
h=6 m=34
